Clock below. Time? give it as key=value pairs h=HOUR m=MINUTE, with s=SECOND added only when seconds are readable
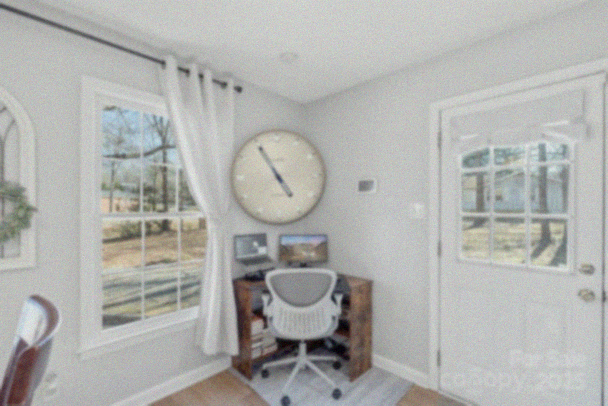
h=4 m=55
